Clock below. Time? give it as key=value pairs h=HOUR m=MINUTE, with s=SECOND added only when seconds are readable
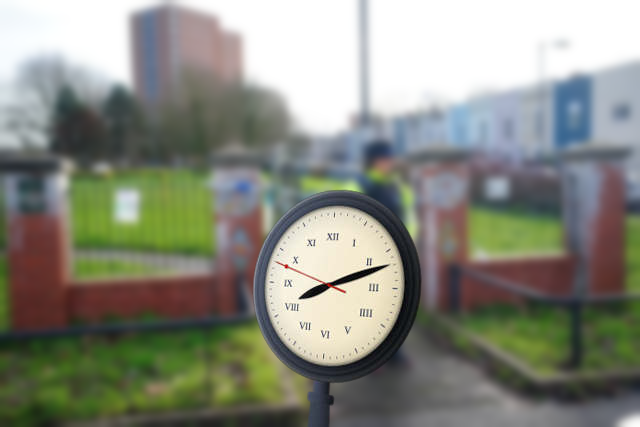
h=8 m=11 s=48
